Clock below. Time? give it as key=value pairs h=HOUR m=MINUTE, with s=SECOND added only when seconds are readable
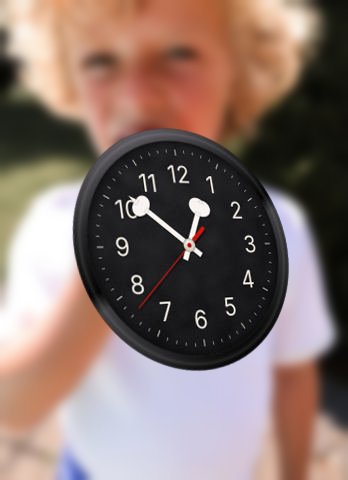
h=12 m=51 s=38
